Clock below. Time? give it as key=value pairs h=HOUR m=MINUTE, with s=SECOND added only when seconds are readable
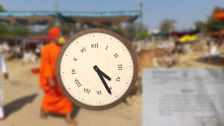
h=4 m=26
